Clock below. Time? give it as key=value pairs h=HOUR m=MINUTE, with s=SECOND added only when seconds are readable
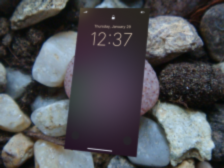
h=12 m=37
